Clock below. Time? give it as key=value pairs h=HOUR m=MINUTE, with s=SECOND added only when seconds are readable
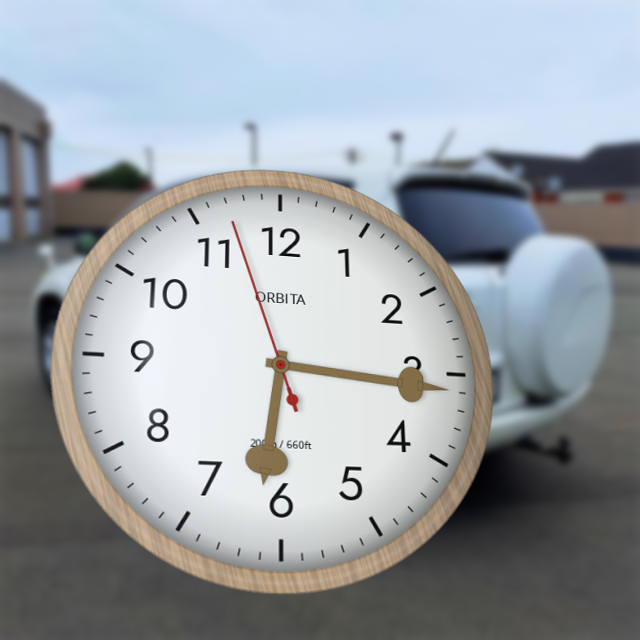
h=6 m=15 s=57
